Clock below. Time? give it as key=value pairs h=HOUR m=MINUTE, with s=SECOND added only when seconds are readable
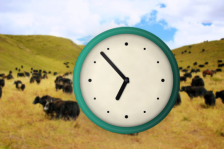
h=6 m=53
